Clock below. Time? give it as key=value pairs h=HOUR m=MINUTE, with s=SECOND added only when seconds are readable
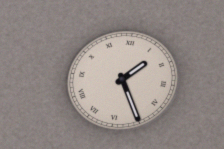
h=1 m=25
